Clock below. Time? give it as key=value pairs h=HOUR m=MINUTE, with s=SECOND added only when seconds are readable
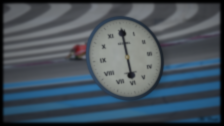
h=6 m=0
